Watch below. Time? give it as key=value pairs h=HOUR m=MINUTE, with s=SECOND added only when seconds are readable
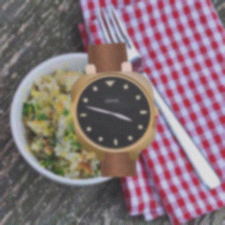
h=3 m=48
